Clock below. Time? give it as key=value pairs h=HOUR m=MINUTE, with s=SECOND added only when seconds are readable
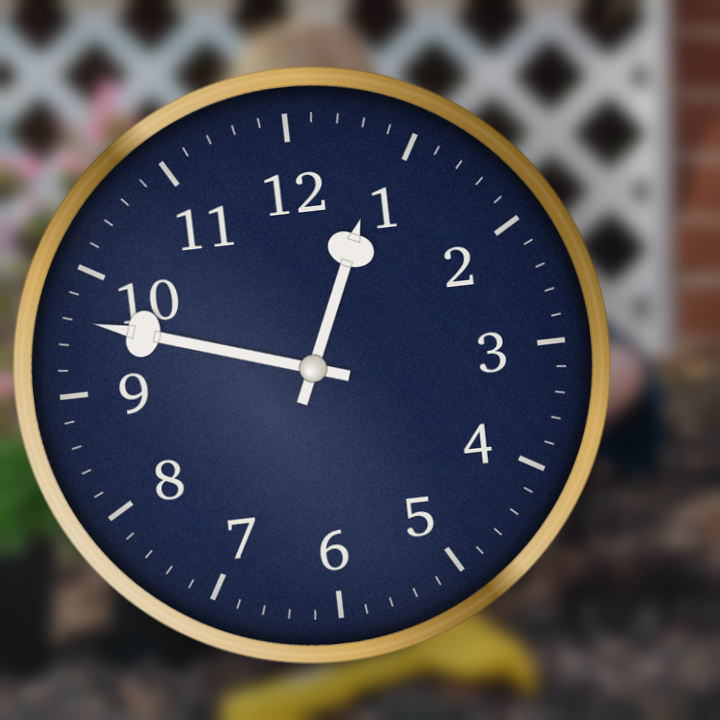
h=12 m=48
